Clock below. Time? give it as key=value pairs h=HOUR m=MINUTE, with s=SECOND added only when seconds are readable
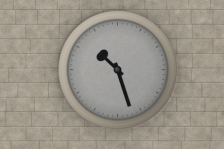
h=10 m=27
